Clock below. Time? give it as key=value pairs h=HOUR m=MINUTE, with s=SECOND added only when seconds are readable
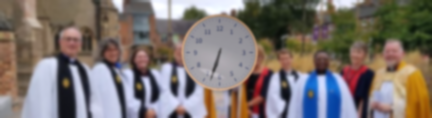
h=6 m=33
